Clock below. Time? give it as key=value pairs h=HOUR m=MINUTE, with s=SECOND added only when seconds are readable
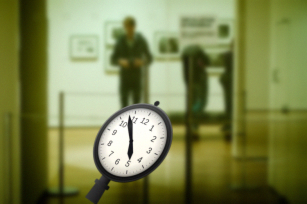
h=4 m=53
